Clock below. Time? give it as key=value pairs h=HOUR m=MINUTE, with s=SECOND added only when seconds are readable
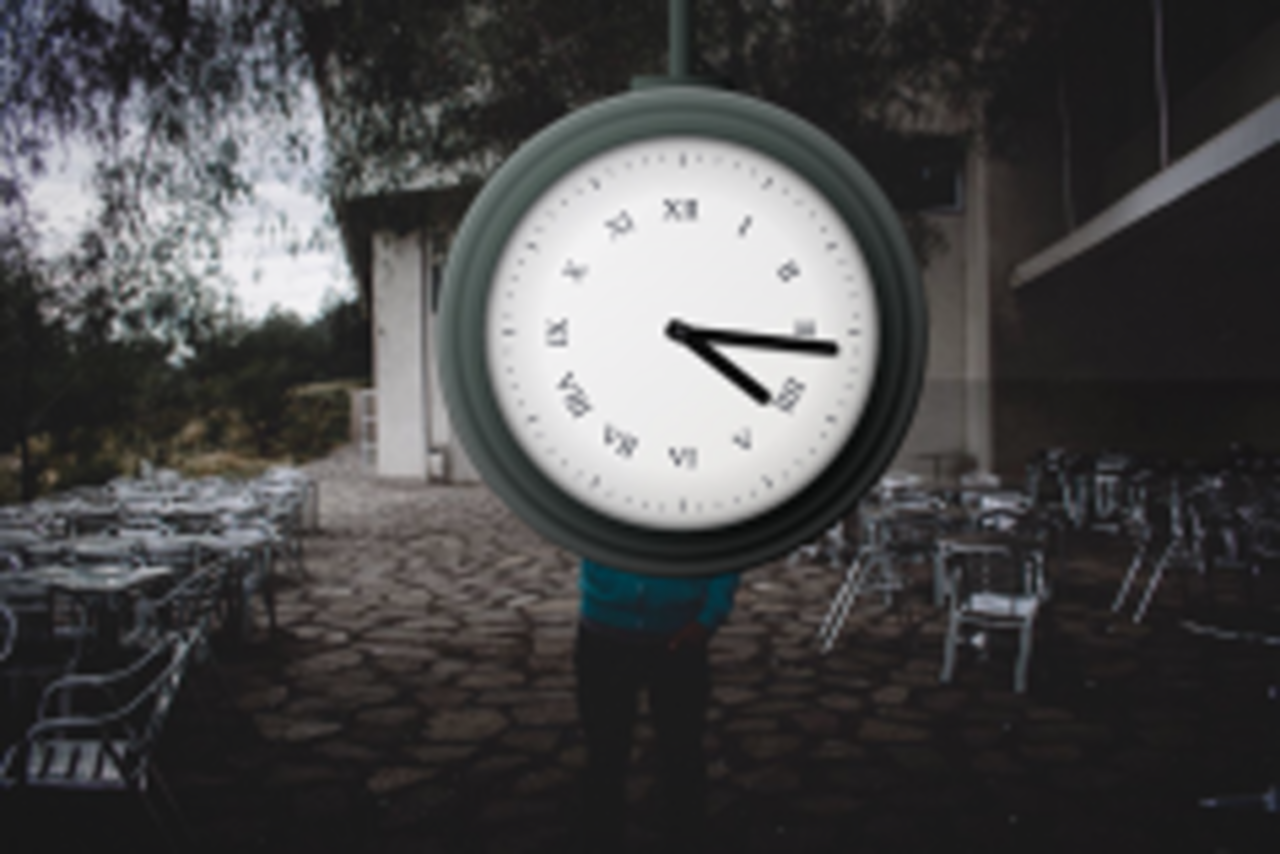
h=4 m=16
